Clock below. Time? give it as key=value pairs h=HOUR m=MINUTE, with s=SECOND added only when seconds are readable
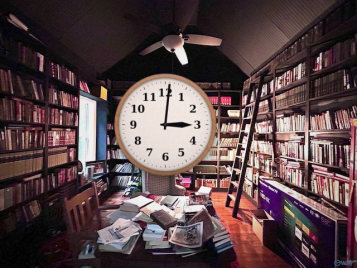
h=3 m=1
